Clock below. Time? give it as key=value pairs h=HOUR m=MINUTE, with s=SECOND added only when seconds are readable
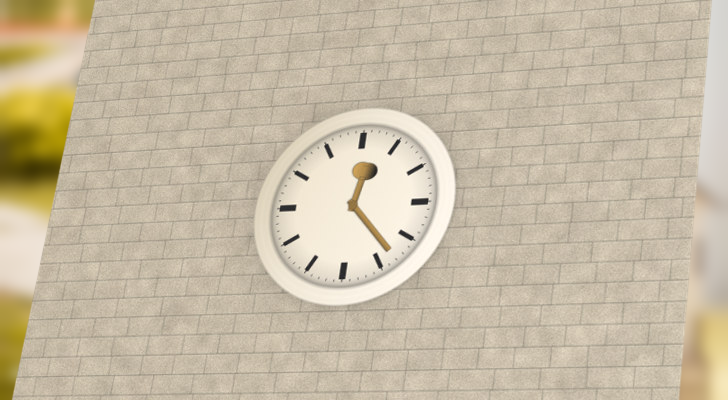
h=12 m=23
